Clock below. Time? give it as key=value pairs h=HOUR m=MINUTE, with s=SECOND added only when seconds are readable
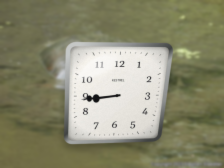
h=8 m=44
